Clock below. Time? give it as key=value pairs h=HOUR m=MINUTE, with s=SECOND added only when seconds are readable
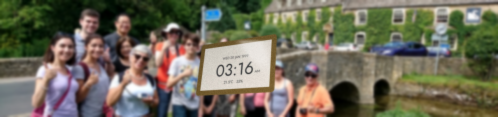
h=3 m=16
